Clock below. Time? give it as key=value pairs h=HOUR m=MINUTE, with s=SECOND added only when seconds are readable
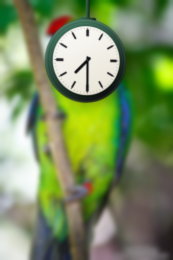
h=7 m=30
